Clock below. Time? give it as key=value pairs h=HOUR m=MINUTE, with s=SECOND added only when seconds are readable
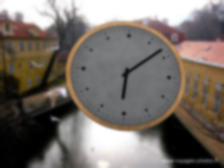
h=6 m=8
